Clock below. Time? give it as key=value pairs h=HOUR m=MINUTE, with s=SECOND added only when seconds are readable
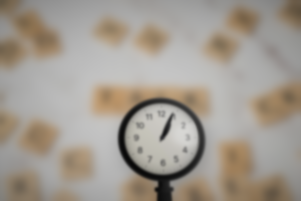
h=1 m=4
